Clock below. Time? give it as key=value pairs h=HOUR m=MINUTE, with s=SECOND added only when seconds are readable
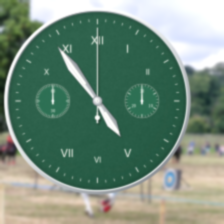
h=4 m=54
